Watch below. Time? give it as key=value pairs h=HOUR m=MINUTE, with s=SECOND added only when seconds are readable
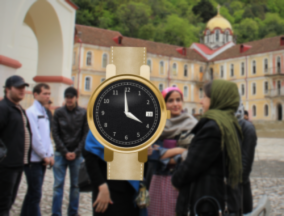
h=3 m=59
